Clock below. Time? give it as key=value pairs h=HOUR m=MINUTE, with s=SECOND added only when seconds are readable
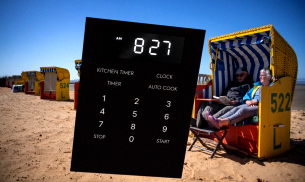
h=8 m=27
